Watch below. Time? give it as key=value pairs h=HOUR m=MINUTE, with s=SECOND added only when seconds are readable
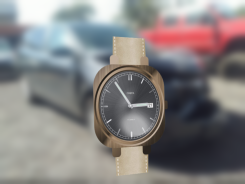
h=2 m=54
